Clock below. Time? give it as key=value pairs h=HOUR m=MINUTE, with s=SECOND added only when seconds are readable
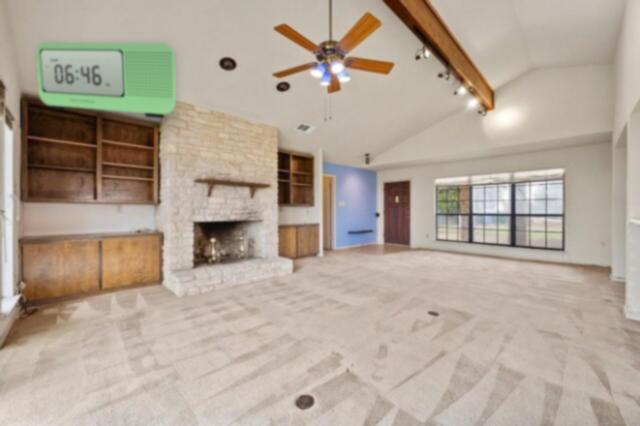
h=6 m=46
